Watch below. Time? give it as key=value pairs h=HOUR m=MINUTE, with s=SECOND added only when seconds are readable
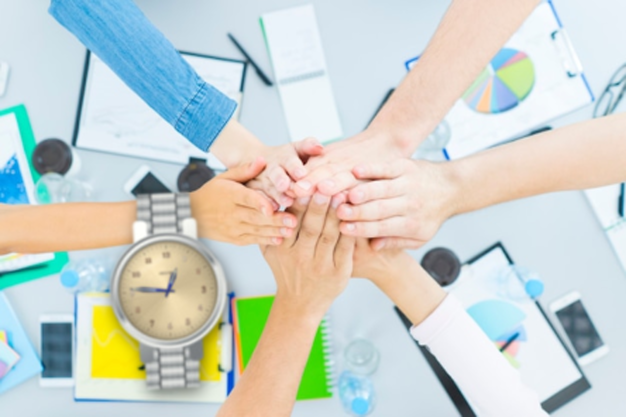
h=12 m=46
